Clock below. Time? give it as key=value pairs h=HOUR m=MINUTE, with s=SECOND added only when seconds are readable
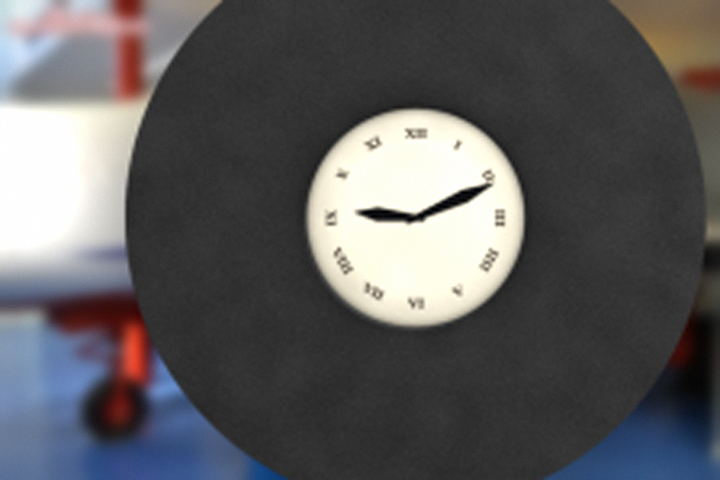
h=9 m=11
